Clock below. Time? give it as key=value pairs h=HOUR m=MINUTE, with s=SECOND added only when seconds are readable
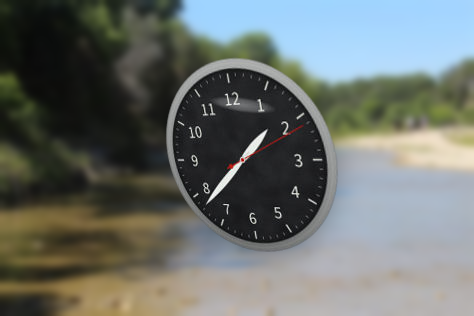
h=1 m=38 s=11
